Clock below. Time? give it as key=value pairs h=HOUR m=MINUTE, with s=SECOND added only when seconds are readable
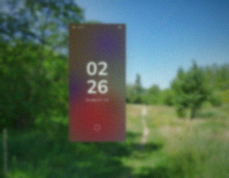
h=2 m=26
